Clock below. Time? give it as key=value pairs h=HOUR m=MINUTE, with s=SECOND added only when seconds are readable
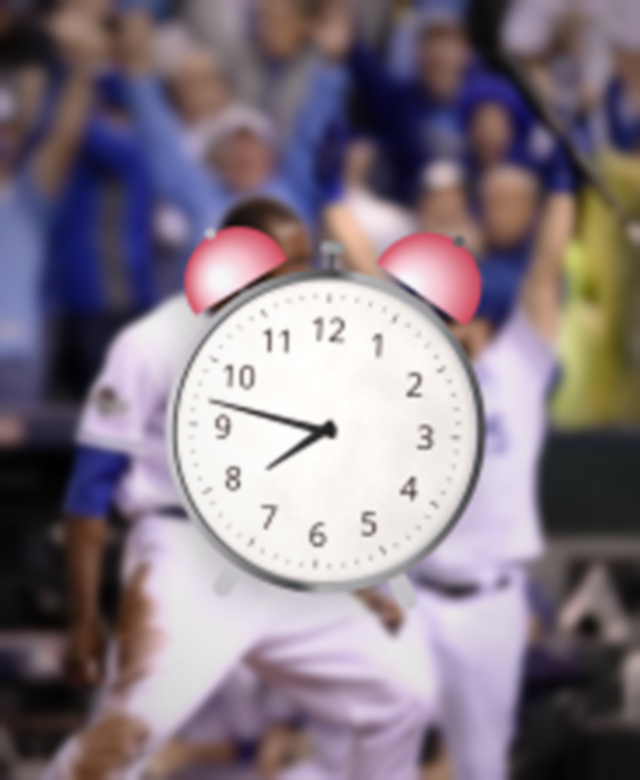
h=7 m=47
